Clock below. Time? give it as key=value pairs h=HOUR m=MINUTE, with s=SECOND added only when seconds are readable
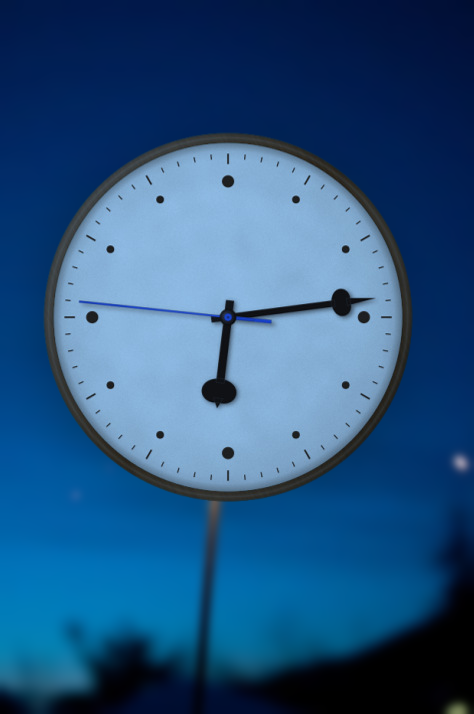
h=6 m=13 s=46
